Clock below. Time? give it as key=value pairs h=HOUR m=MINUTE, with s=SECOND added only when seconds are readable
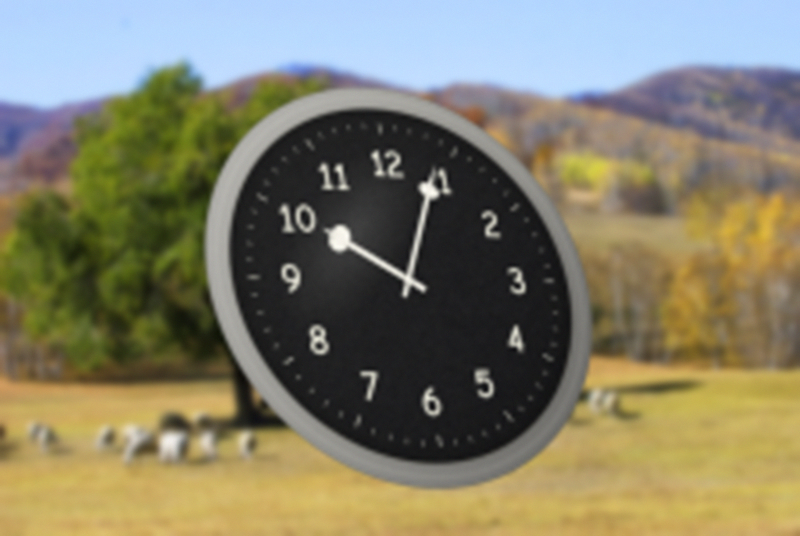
h=10 m=4
